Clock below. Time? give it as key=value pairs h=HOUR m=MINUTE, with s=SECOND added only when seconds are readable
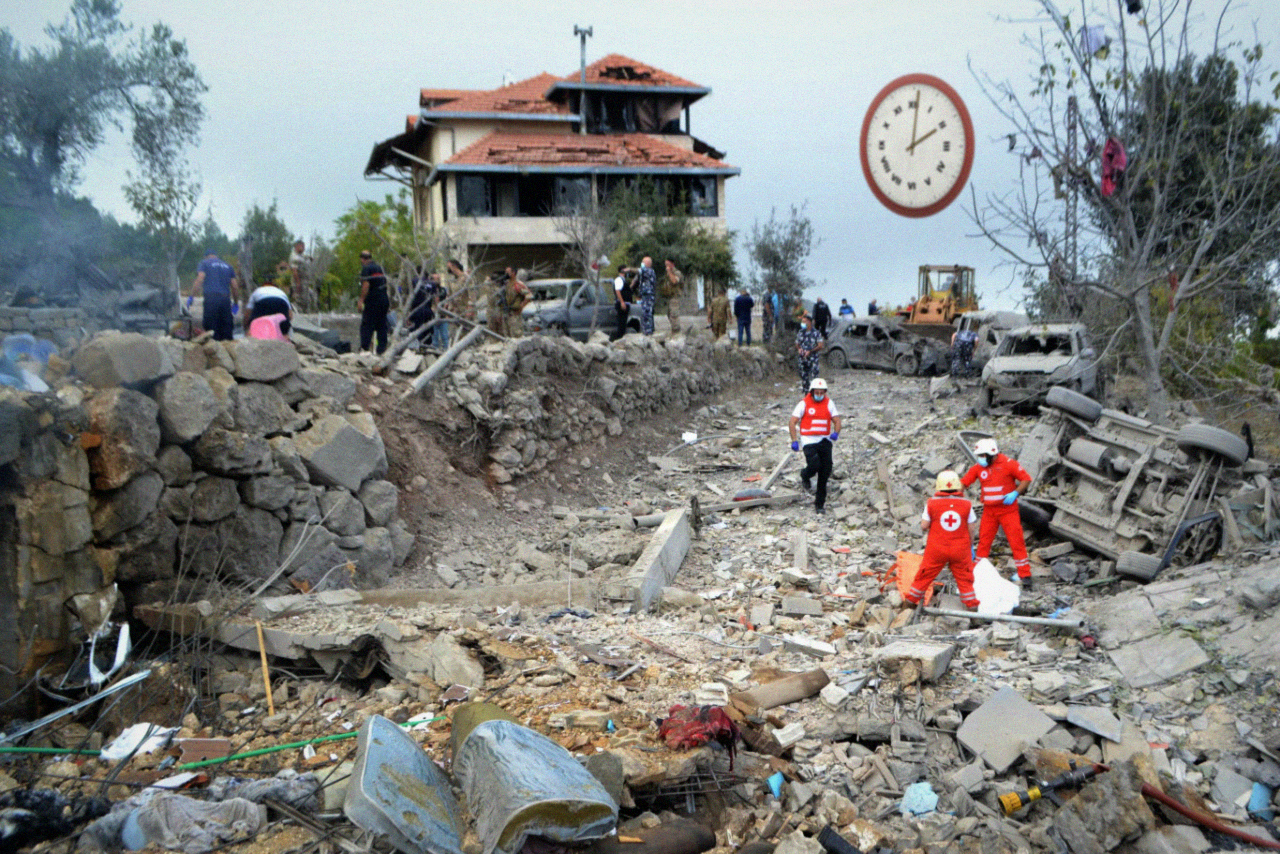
h=2 m=1
